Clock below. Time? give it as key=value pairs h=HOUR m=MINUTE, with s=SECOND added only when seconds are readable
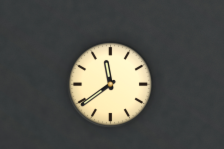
h=11 m=39
